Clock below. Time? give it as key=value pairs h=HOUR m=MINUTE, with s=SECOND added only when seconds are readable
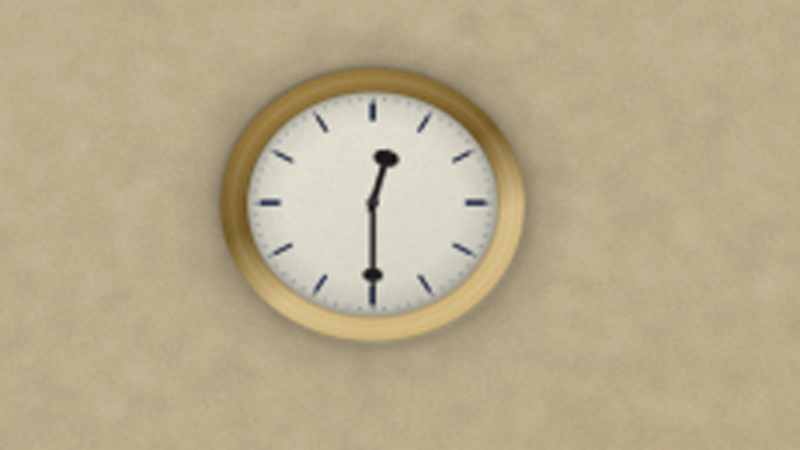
h=12 m=30
